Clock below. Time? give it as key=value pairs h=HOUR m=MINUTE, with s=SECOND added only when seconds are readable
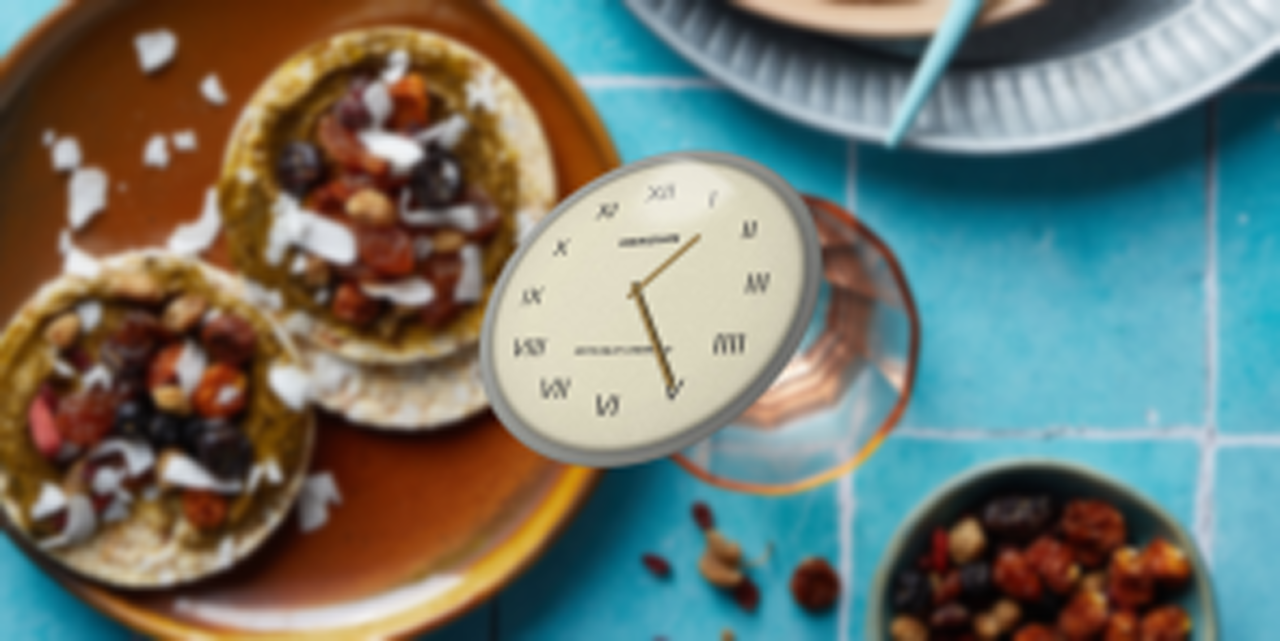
h=1 m=25
